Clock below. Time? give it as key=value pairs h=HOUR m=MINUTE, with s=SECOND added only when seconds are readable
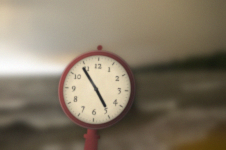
h=4 m=54
